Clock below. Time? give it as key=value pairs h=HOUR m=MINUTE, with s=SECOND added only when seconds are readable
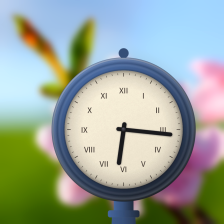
h=6 m=16
